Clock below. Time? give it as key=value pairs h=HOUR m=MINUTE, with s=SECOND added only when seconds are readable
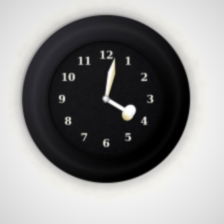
h=4 m=2
